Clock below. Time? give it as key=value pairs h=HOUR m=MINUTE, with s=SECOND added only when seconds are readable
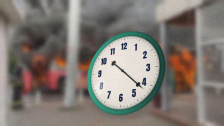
h=10 m=22
